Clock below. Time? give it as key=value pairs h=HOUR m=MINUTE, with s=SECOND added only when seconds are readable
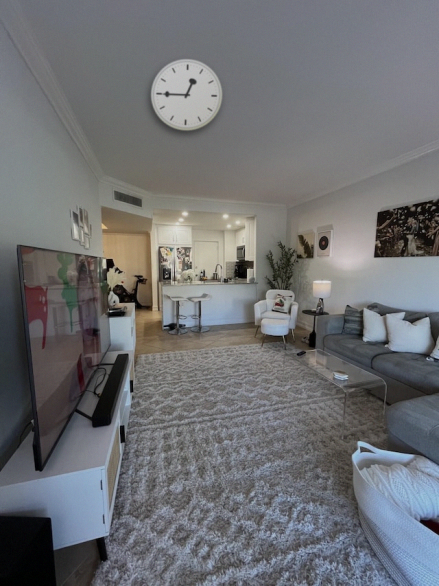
h=12 m=45
